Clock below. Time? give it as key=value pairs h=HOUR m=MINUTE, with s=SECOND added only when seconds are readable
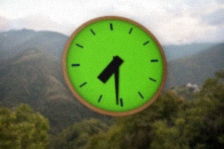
h=7 m=31
